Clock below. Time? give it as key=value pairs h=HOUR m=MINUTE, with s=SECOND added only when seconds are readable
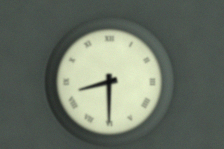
h=8 m=30
